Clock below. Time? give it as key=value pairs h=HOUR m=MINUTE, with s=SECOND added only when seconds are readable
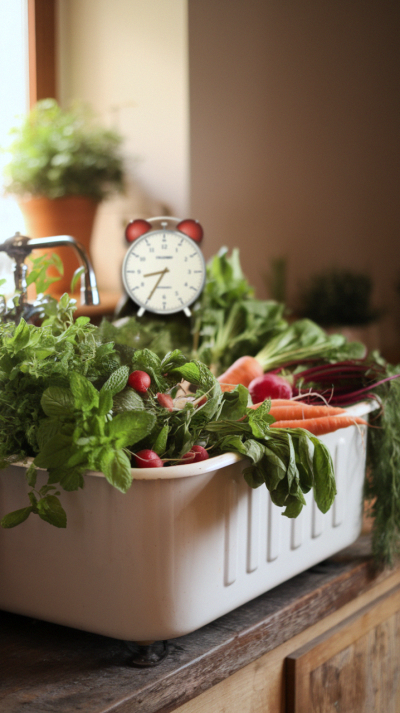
h=8 m=35
